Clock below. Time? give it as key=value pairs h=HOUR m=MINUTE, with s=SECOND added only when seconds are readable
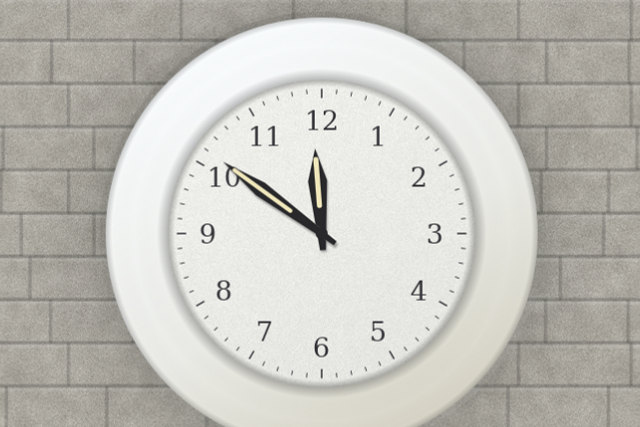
h=11 m=51
